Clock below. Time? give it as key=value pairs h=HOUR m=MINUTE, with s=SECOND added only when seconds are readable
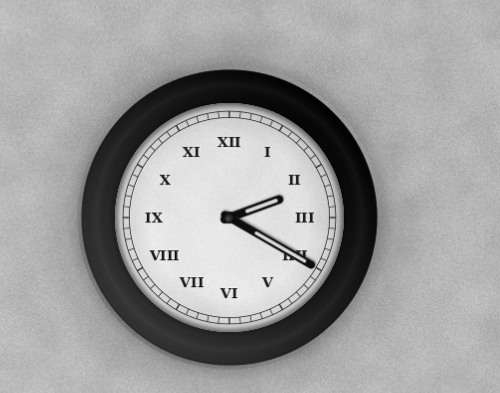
h=2 m=20
